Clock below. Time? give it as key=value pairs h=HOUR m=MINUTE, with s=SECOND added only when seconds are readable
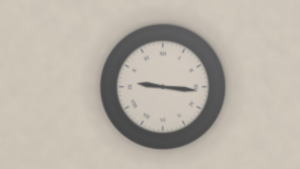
h=9 m=16
